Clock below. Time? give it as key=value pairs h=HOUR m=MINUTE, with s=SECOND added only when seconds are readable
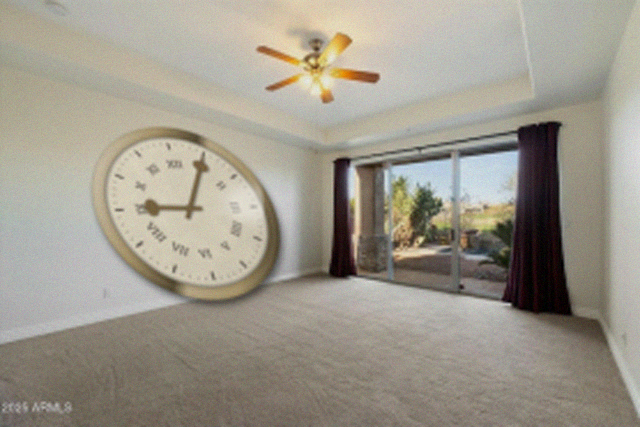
h=9 m=5
